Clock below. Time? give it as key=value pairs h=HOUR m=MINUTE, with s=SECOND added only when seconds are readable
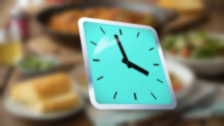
h=3 m=58
